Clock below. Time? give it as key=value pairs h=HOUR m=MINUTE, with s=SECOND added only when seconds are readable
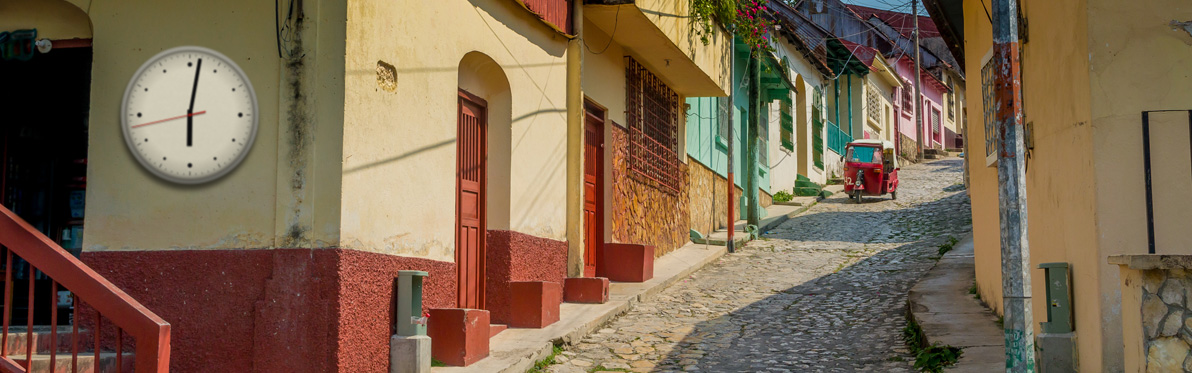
h=6 m=1 s=43
